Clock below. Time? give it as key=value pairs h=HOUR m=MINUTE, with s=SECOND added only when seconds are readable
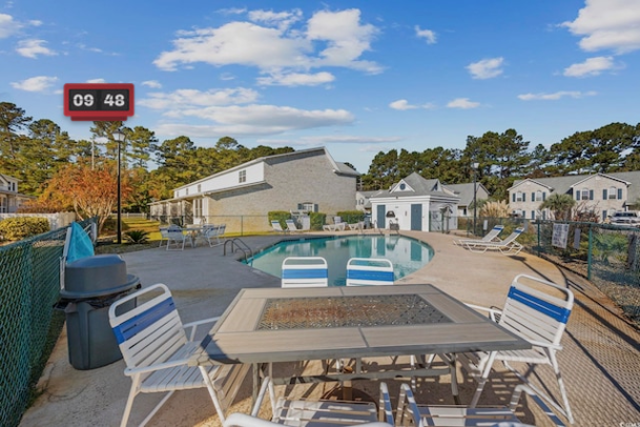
h=9 m=48
